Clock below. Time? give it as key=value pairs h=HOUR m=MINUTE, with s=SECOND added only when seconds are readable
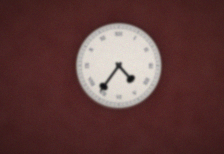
h=4 m=36
